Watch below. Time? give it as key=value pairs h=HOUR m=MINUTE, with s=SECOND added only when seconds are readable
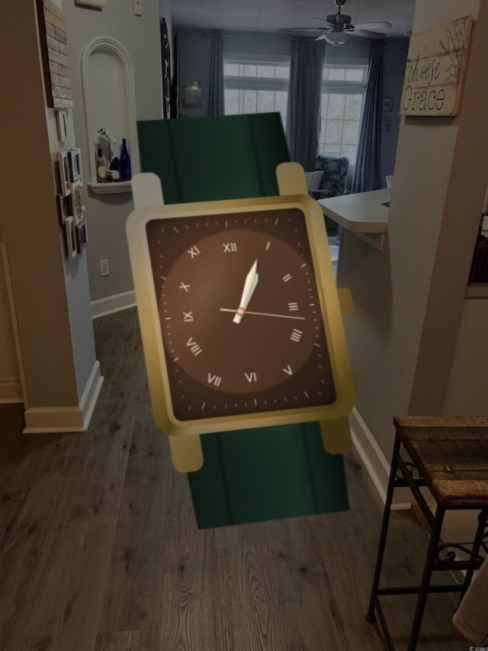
h=1 m=4 s=17
